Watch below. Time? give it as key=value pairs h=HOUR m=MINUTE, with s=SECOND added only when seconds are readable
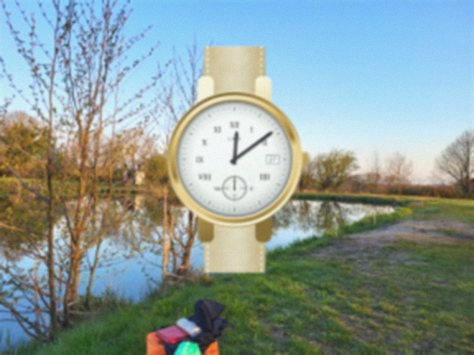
h=12 m=9
